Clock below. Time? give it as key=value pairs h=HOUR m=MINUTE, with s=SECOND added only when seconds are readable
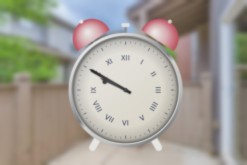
h=9 m=50
